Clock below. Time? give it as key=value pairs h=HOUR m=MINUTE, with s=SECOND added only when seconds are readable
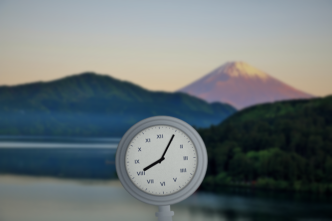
h=8 m=5
